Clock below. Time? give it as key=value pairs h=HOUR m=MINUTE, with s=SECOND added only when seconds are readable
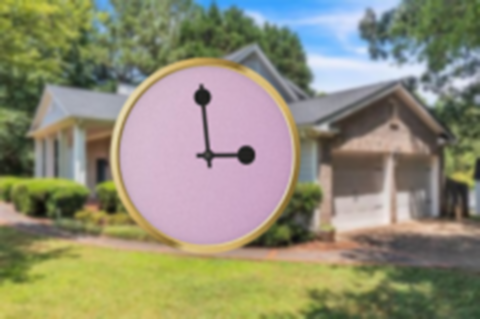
h=2 m=59
